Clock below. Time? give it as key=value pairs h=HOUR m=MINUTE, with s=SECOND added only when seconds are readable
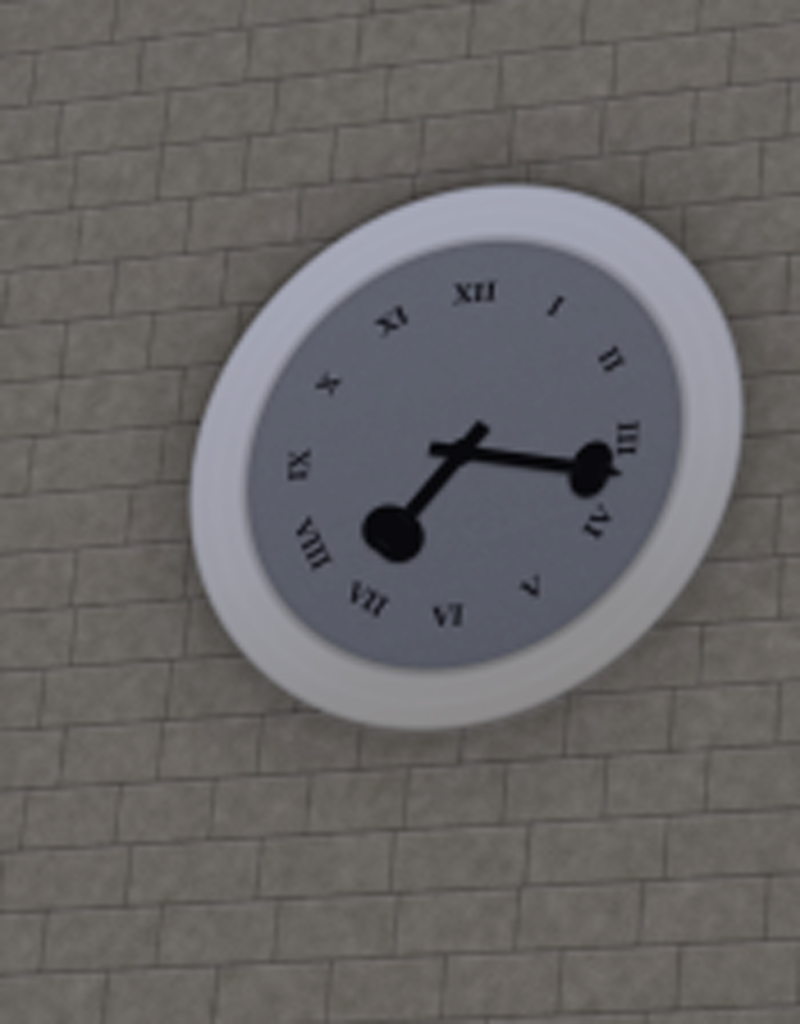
h=7 m=17
